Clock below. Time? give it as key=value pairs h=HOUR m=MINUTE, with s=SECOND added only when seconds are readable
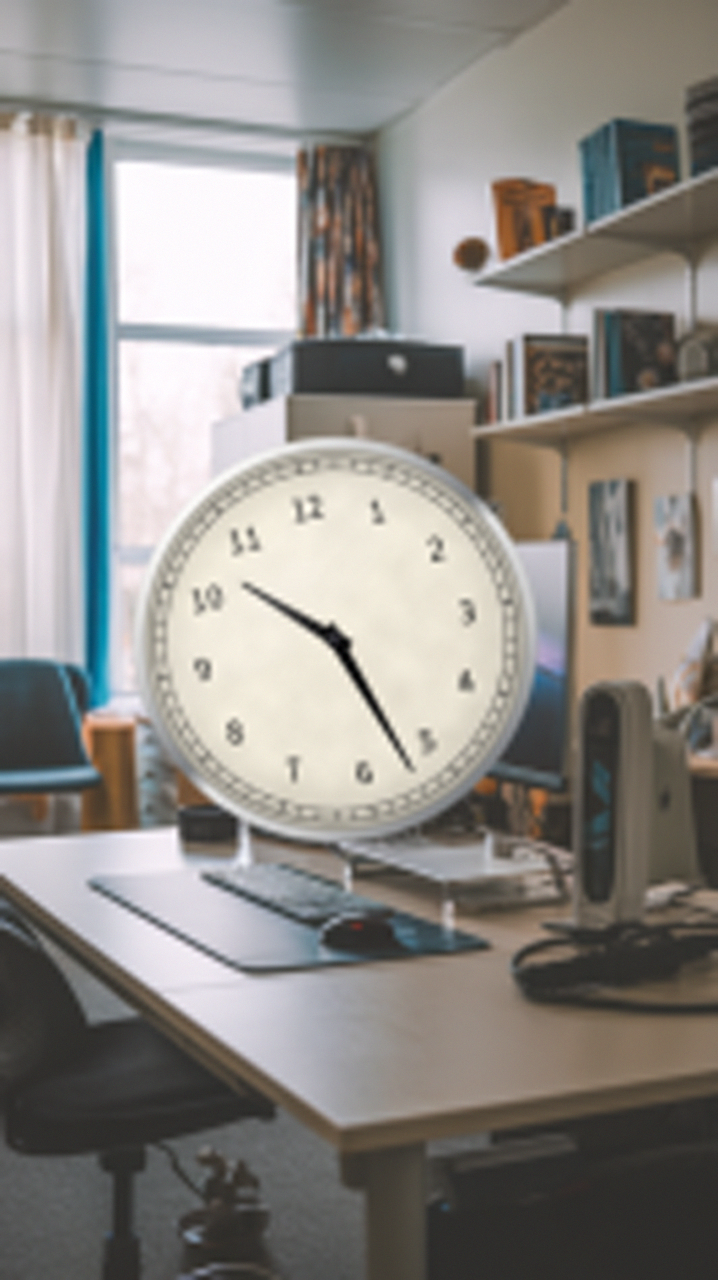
h=10 m=27
